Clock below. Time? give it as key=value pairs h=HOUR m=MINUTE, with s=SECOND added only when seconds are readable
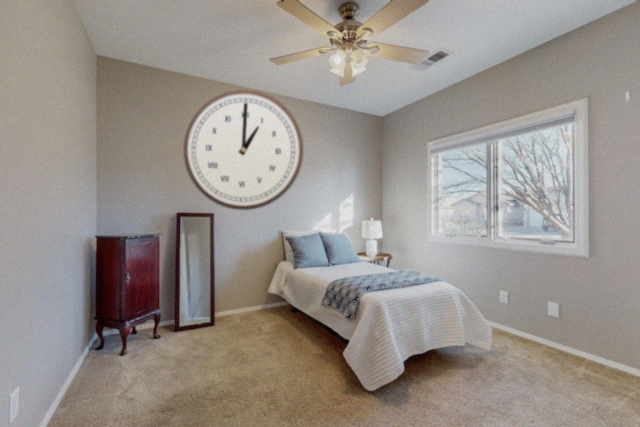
h=1 m=0
